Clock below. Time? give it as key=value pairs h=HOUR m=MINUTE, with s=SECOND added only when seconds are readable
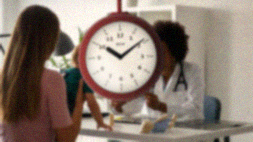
h=10 m=9
